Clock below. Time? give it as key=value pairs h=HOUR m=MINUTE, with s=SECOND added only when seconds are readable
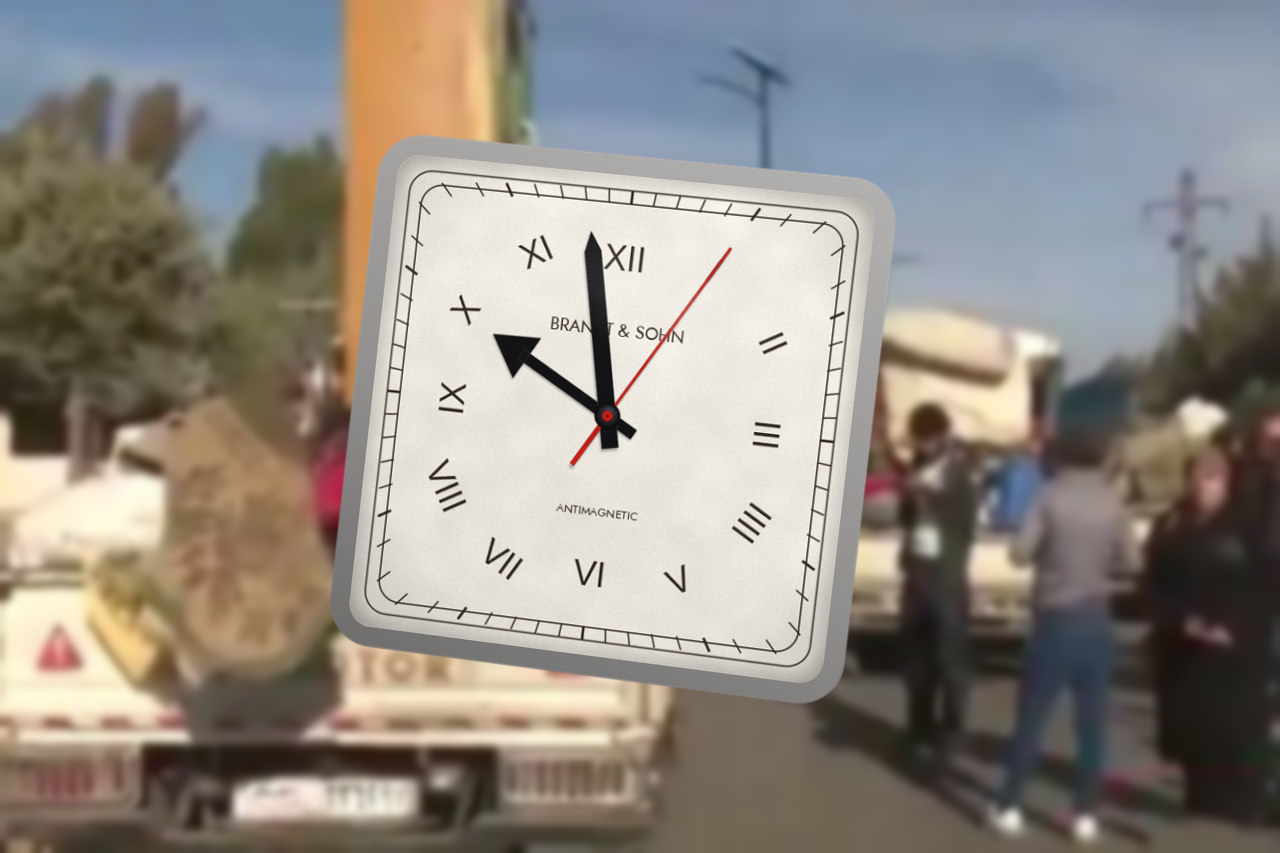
h=9 m=58 s=5
